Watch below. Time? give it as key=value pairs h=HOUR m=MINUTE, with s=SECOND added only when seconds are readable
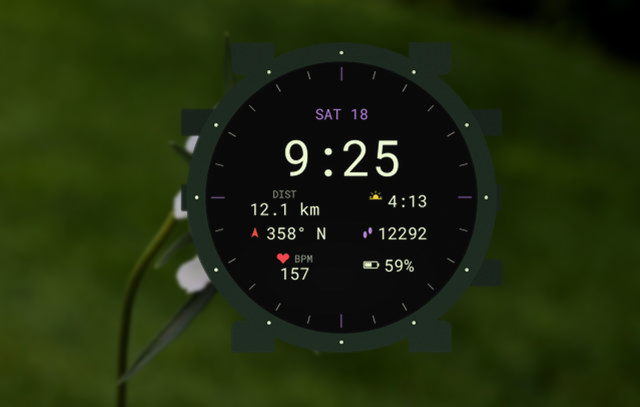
h=9 m=25
